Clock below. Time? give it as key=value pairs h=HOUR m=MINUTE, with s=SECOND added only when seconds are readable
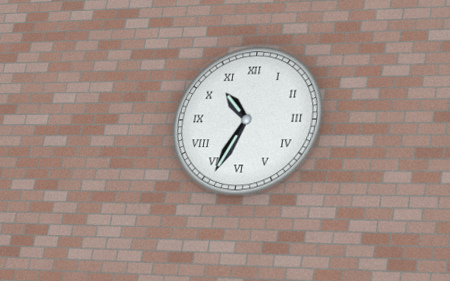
h=10 m=34
